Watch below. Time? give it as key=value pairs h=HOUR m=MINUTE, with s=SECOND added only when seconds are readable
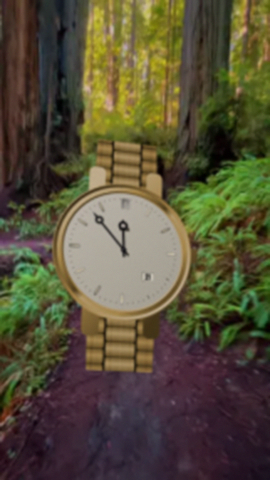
h=11 m=53
